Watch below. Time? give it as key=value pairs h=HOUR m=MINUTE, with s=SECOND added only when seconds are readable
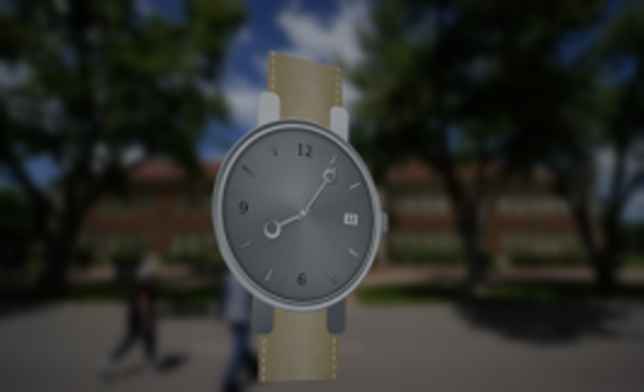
h=8 m=6
